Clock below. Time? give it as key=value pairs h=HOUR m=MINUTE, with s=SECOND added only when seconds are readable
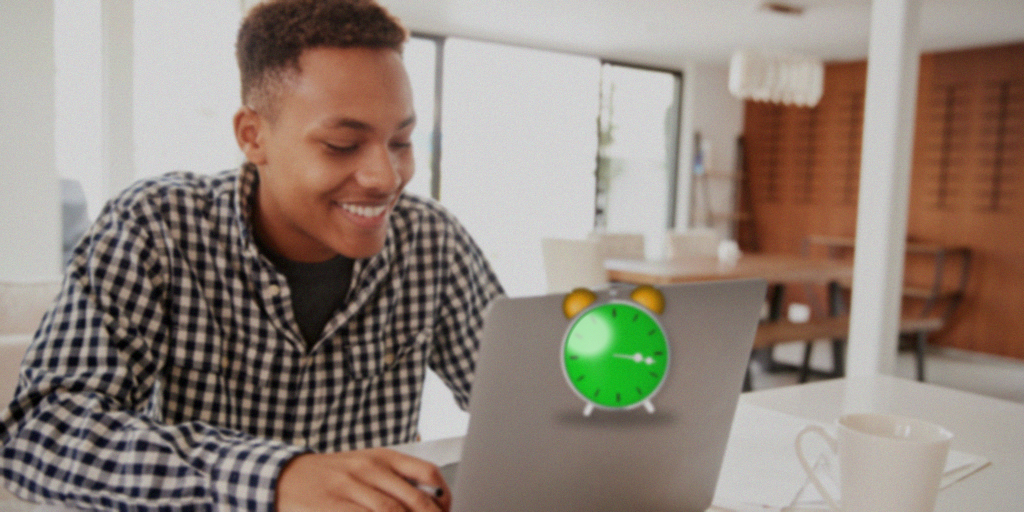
h=3 m=17
